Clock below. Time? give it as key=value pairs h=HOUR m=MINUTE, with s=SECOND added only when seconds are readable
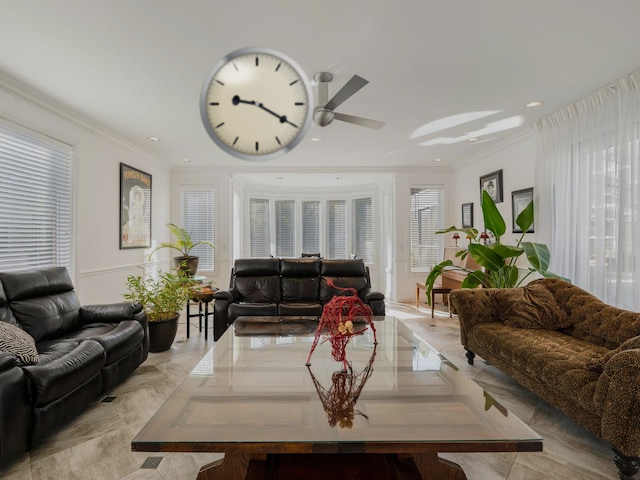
h=9 m=20
